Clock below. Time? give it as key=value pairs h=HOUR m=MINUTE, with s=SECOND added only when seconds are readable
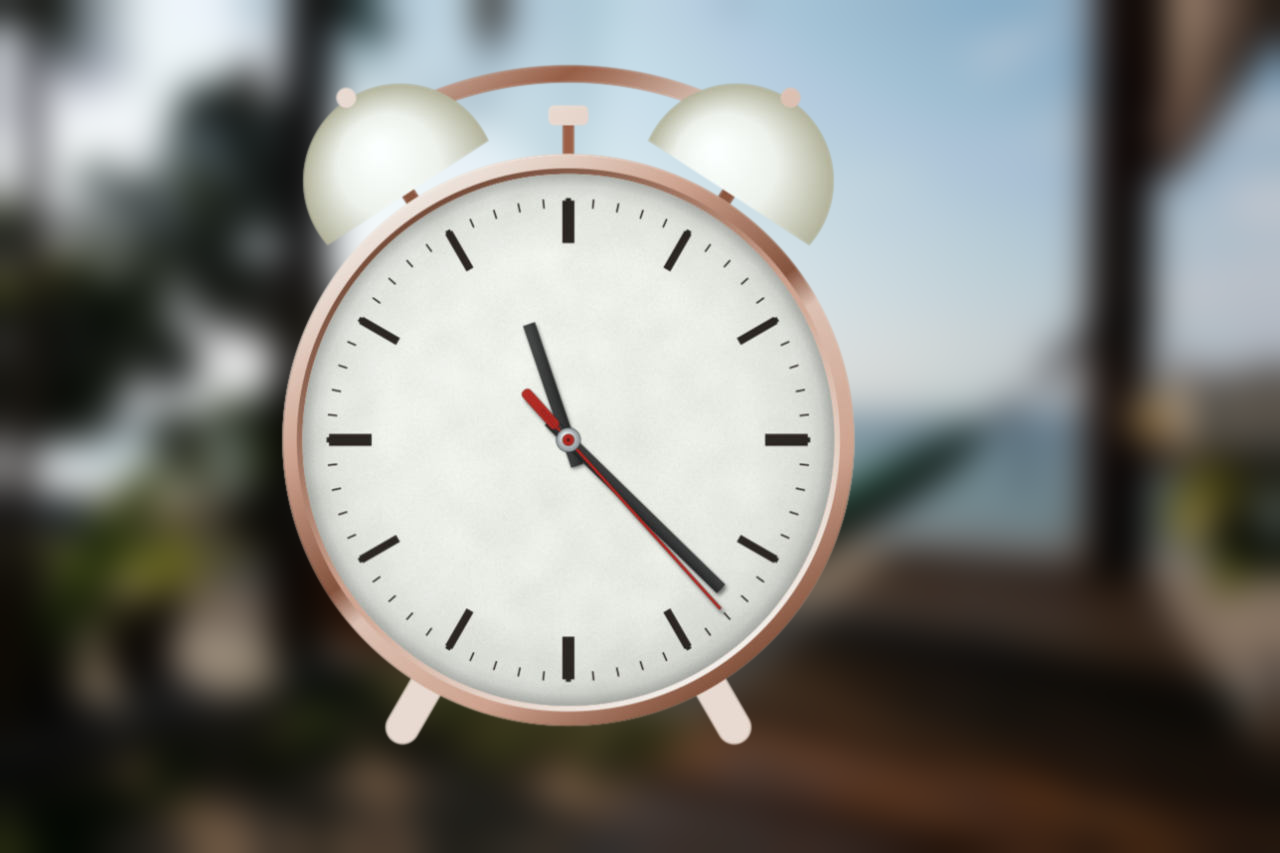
h=11 m=22 s=23
